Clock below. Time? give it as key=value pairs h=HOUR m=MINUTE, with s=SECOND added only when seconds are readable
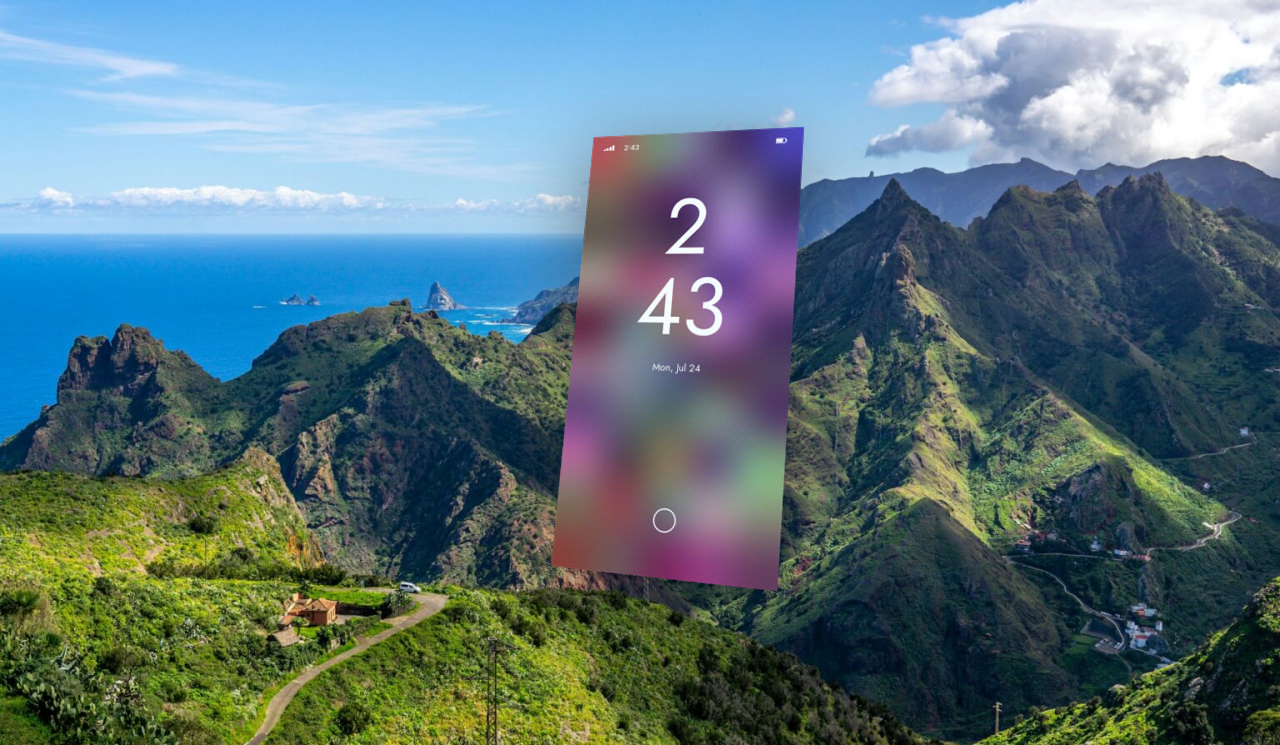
h=2 m=43
